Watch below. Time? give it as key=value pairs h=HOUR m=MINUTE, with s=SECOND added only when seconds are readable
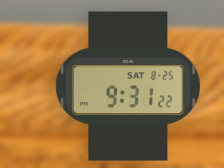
h=9 m=31 s=22
